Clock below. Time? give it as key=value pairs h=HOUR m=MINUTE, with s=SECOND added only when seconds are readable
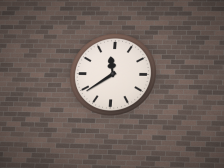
h=11 m=39
